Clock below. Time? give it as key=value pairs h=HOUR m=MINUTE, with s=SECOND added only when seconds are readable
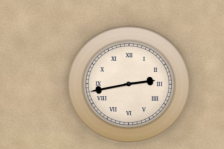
h=2 m=43
